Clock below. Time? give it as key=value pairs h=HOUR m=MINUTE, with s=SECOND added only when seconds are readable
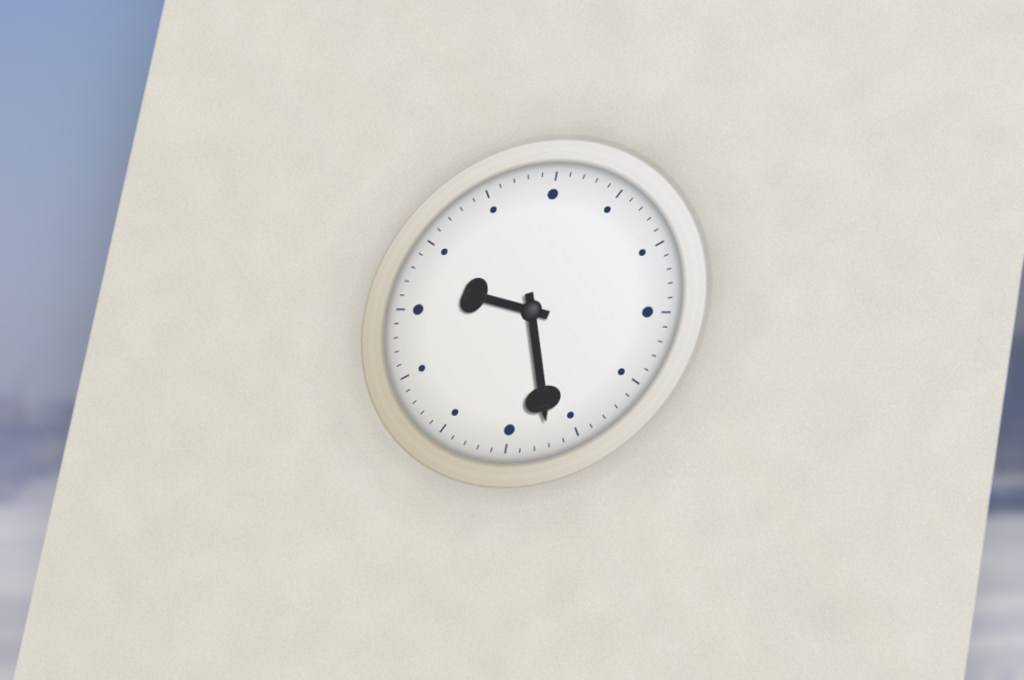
h=9 m=27
